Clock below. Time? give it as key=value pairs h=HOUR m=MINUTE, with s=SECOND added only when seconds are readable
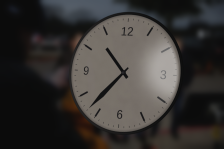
h=10 m=37
